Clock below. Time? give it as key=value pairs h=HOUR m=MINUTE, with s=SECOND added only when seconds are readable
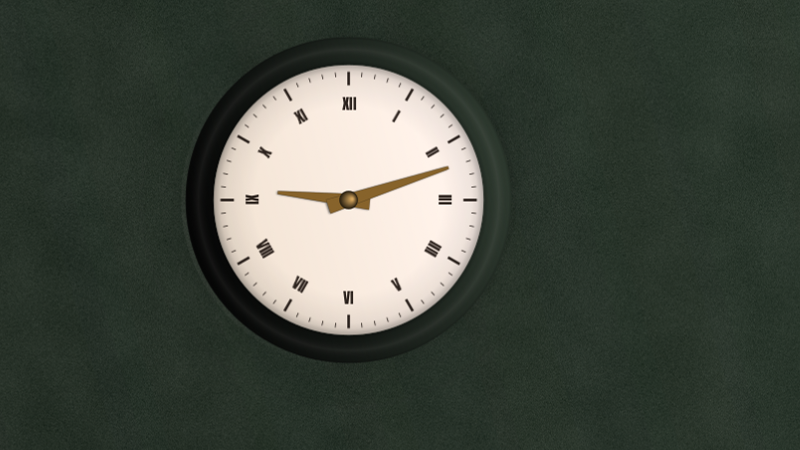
h=9 m=12
